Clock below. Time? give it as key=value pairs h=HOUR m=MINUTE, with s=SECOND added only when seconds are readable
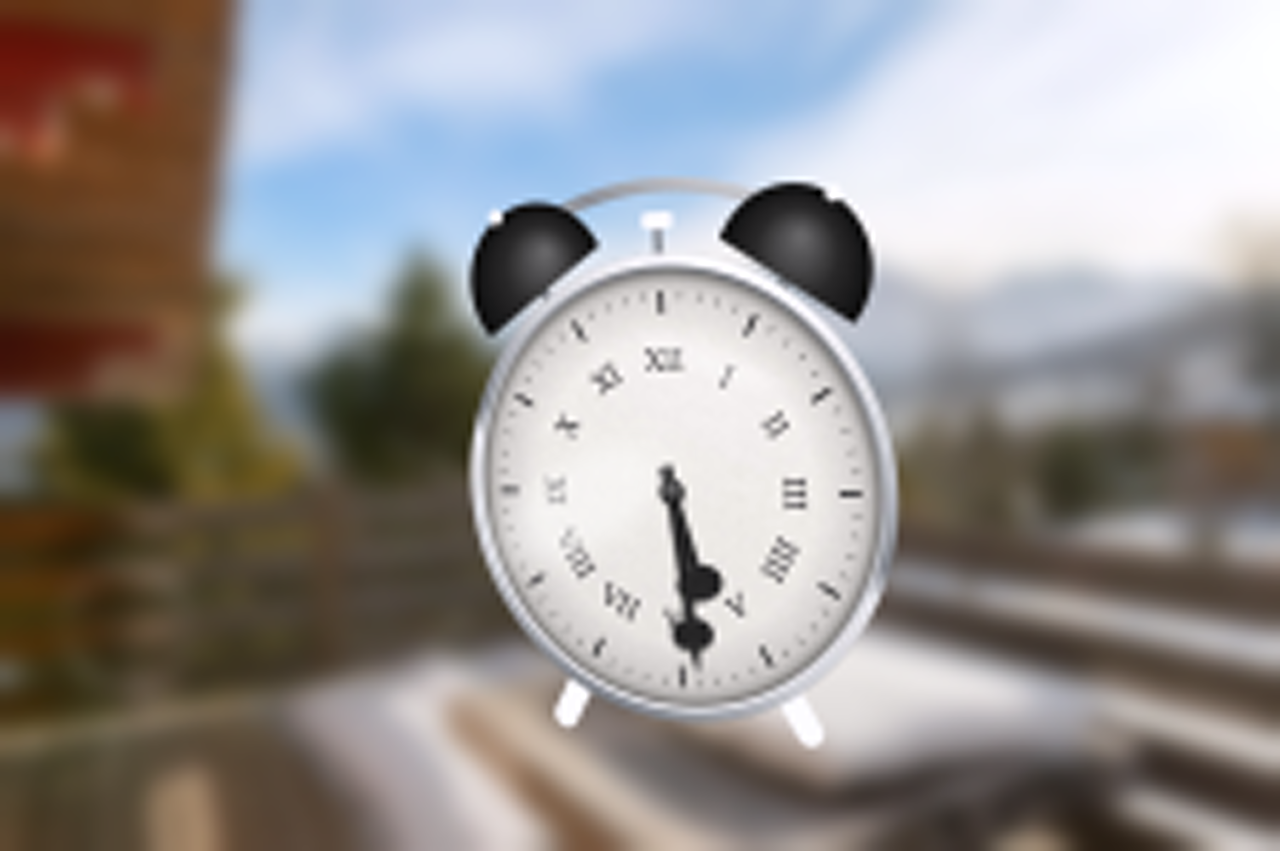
h=5 m=29
